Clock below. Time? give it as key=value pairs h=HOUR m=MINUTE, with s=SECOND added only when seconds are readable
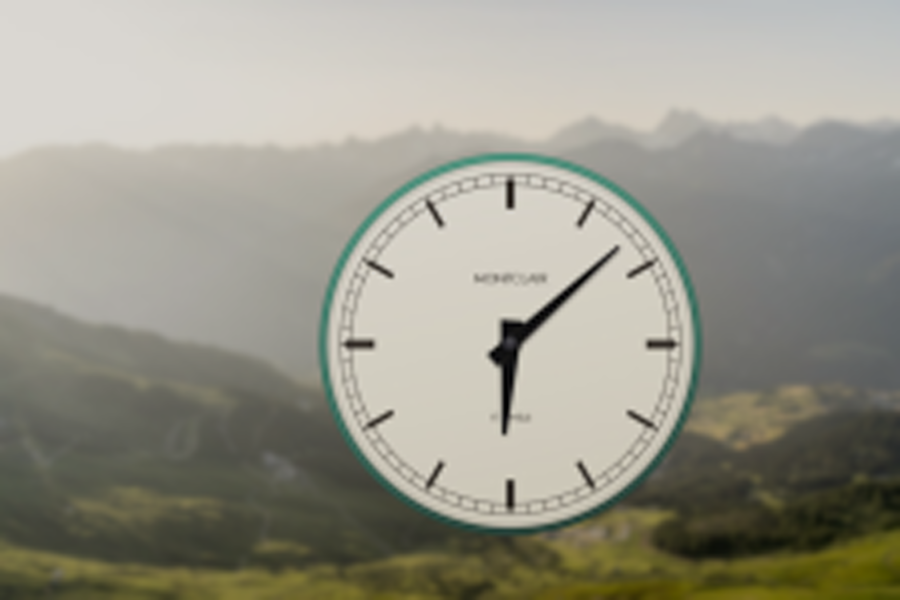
h=6 m=8
